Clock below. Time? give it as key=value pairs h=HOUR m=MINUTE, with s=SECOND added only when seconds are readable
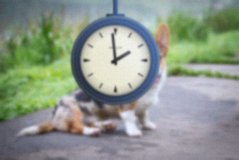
h=1 m=59
